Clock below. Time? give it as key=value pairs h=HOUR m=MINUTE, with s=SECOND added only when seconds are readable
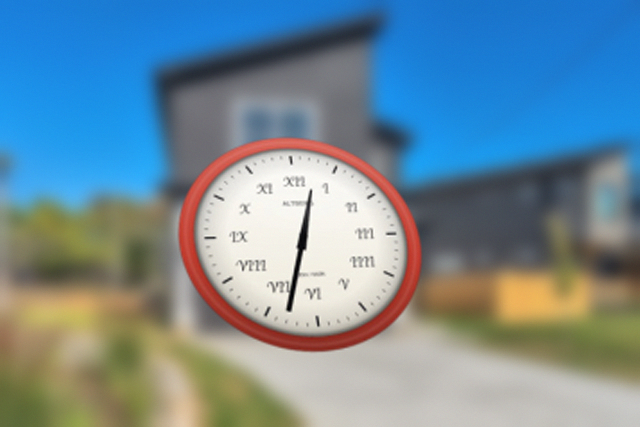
h=12 m=33
